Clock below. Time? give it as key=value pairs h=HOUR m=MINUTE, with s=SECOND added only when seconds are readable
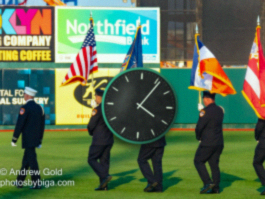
h=4 m=6
